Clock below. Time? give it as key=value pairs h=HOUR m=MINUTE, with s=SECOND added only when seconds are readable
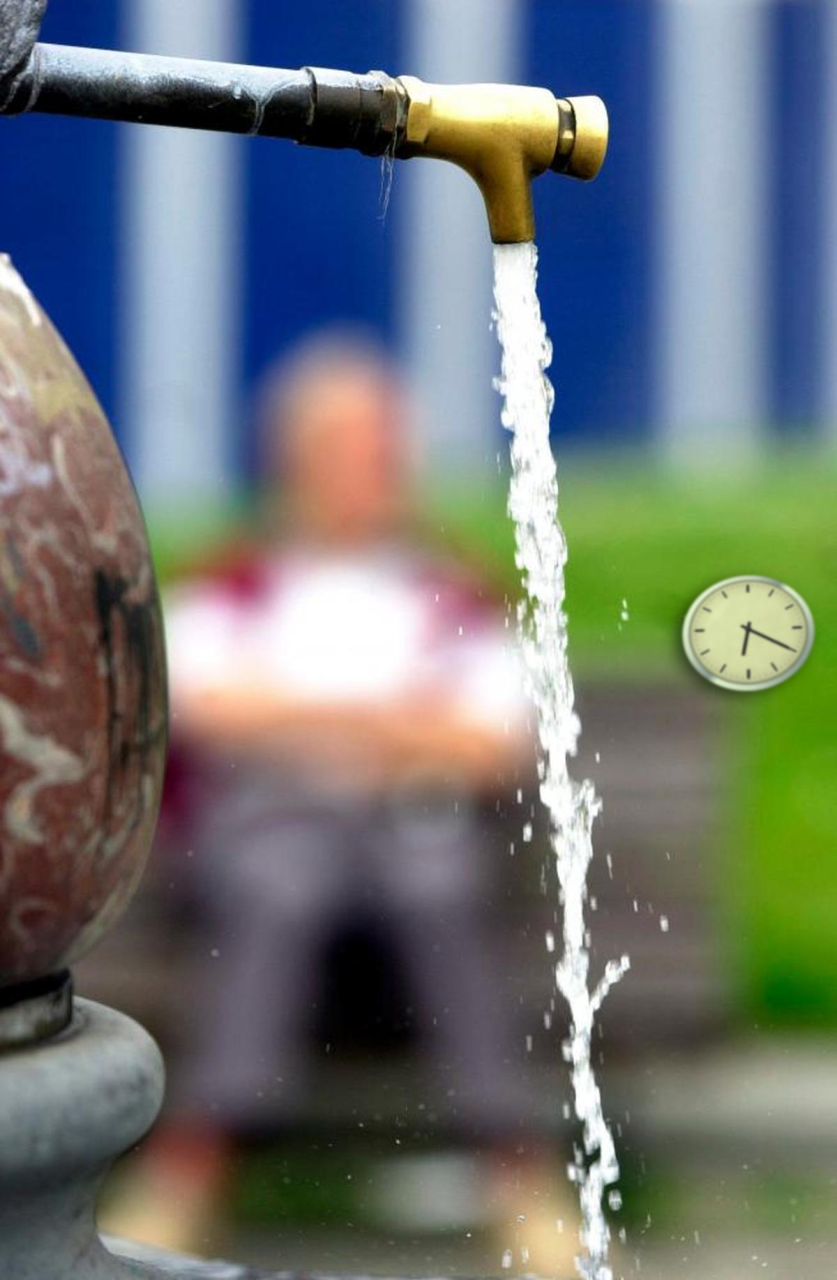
h=6 m=20
